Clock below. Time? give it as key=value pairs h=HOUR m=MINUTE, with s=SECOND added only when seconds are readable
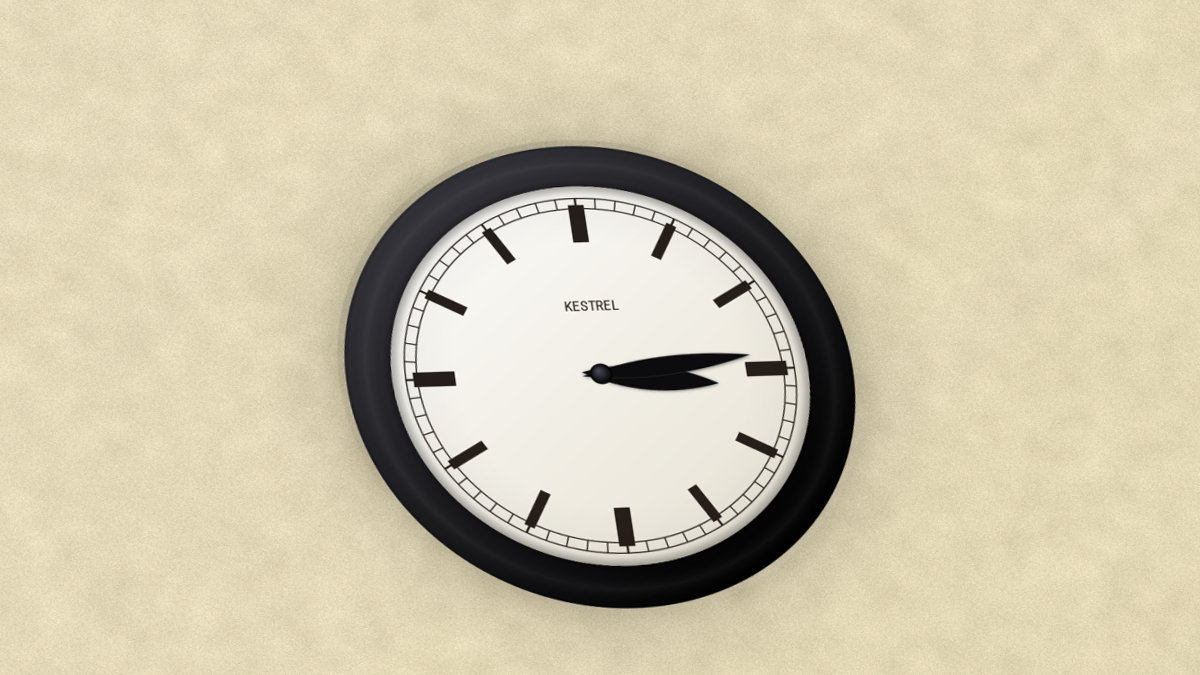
h=3 m=14
